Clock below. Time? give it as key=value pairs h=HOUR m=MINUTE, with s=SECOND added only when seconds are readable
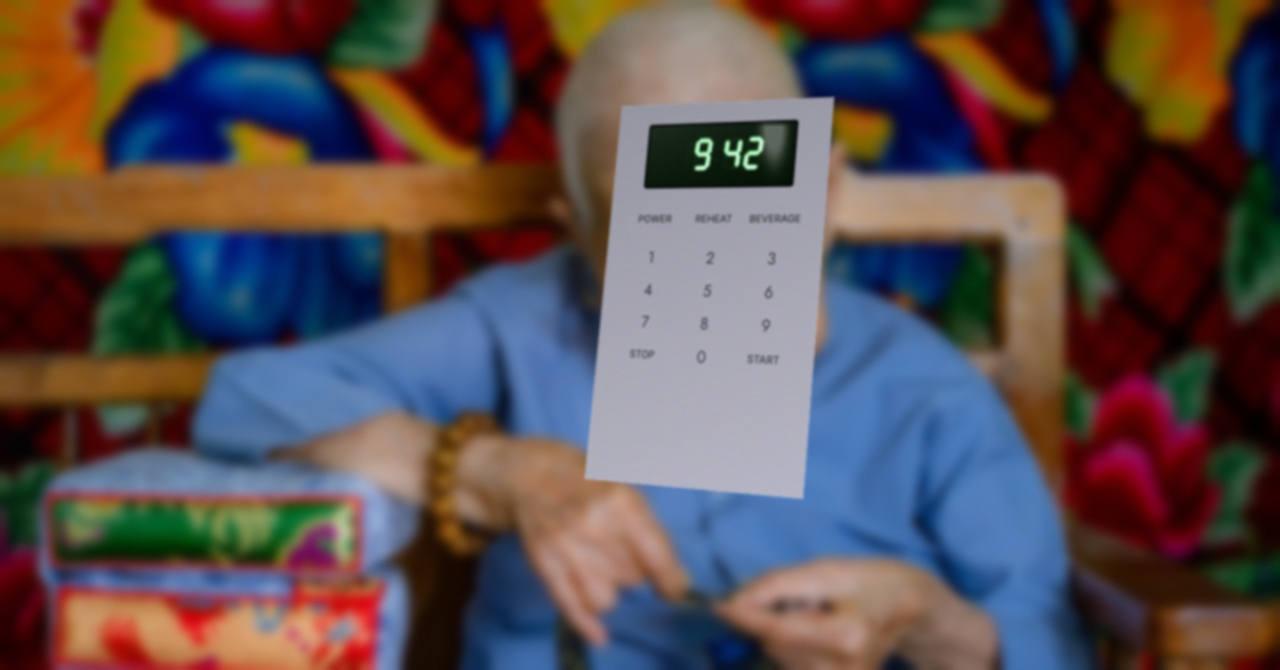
h=9 m=42
